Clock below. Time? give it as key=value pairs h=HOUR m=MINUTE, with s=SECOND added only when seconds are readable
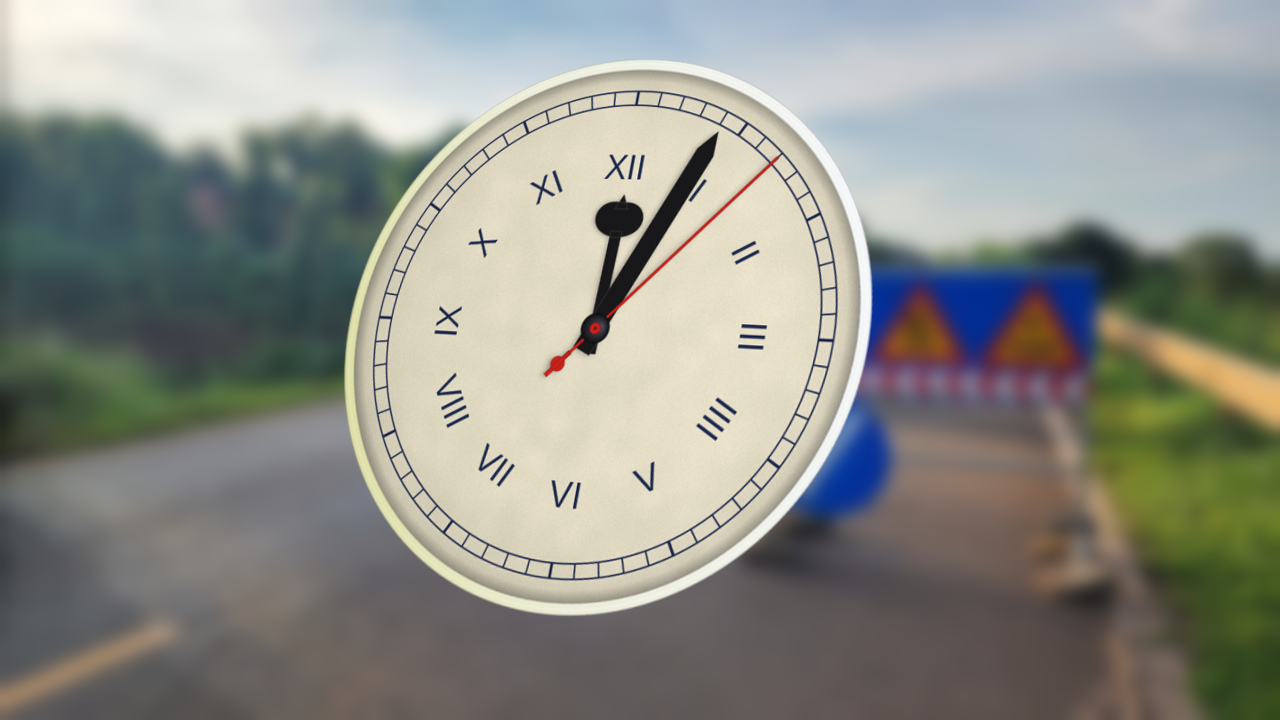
h=12 m=4 s=7
